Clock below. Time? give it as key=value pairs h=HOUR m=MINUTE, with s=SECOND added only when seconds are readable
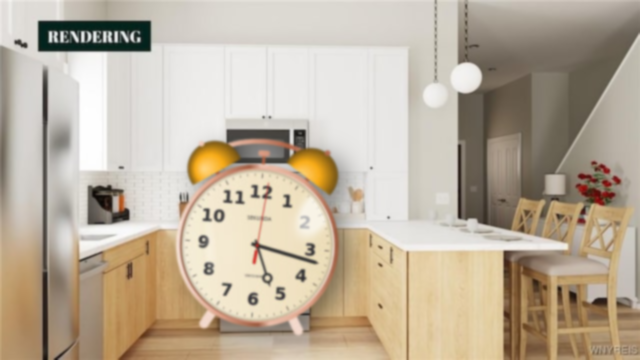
h=5 m=17 s=1
